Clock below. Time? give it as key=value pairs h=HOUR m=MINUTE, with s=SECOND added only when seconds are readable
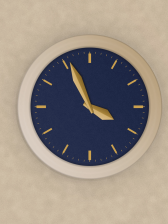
h=3 m=56
